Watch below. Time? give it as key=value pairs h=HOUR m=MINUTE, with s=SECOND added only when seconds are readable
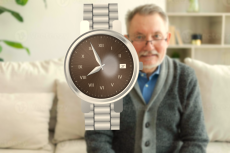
h=7 m=56
